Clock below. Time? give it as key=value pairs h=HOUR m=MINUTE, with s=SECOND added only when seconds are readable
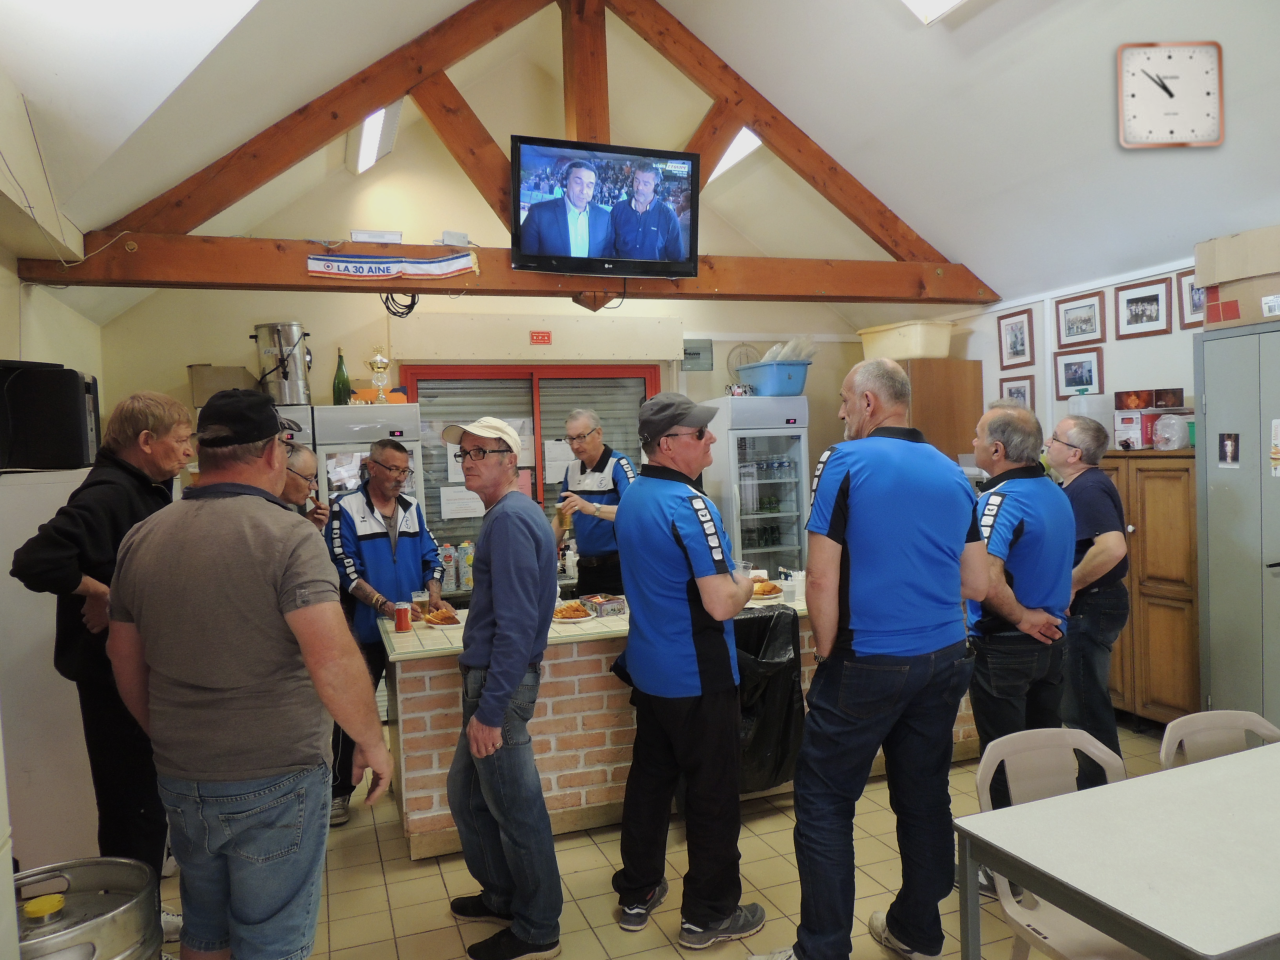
h=10 m=52
